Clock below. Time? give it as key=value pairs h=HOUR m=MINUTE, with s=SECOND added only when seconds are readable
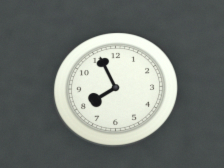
h=7 m=56
